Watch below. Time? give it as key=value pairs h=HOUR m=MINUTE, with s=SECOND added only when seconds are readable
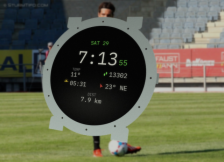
h=7 m=13
